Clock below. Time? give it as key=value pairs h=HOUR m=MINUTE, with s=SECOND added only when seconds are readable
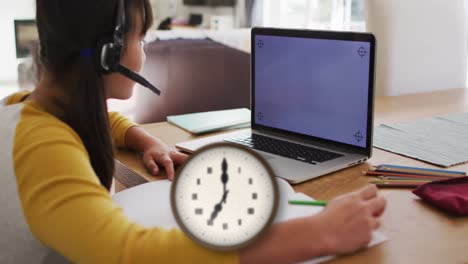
h=7 m=0
